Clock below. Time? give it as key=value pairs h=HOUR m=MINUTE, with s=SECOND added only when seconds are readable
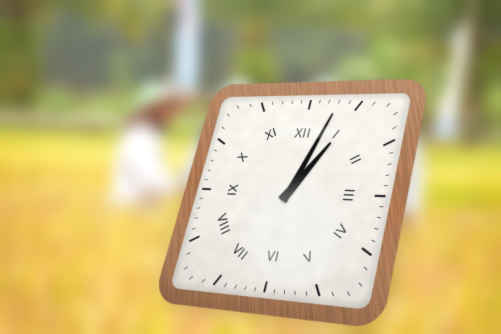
h=1 m=3
